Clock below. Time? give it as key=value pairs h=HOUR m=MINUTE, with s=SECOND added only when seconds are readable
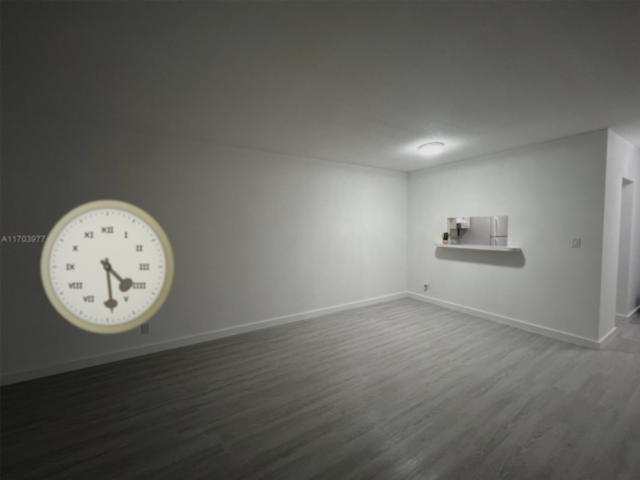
h=4 m=29
